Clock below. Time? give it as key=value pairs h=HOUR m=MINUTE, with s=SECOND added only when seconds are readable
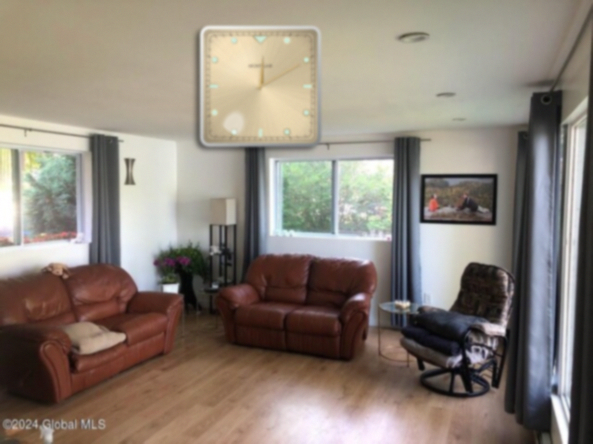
h=12 m=10
